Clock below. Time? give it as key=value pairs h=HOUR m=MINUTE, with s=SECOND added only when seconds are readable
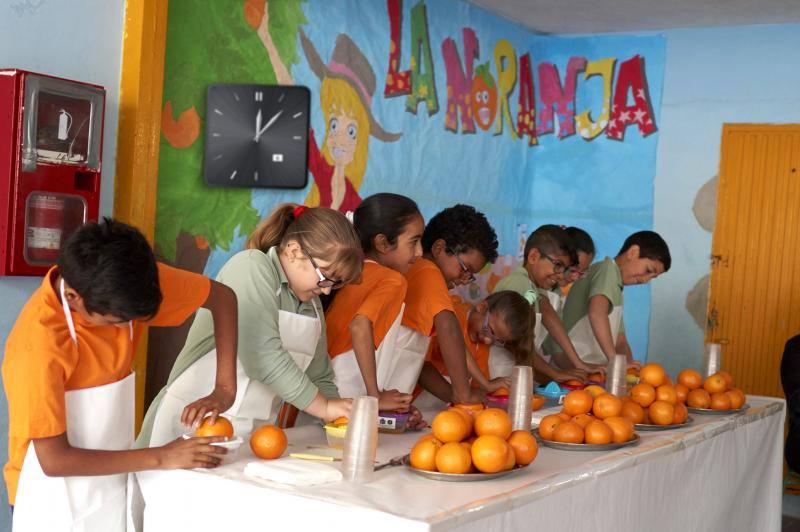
h=12 m=7
